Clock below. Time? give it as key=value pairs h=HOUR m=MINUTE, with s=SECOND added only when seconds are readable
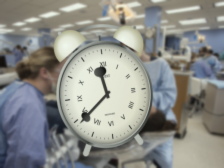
h=11 m=39
